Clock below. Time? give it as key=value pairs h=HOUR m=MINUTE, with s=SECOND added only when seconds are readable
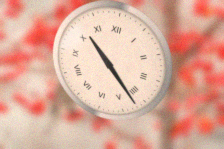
h=10 m=22
